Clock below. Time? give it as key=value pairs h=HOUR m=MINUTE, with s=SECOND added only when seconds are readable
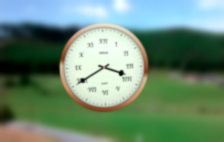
h=3 m=40
